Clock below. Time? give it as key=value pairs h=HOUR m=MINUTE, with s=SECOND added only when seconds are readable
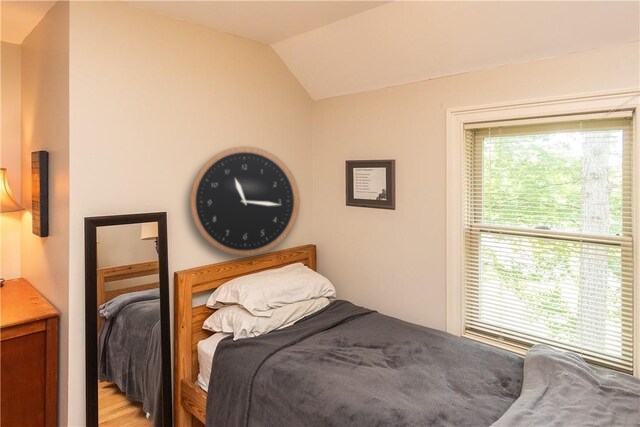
h=11 m=16
